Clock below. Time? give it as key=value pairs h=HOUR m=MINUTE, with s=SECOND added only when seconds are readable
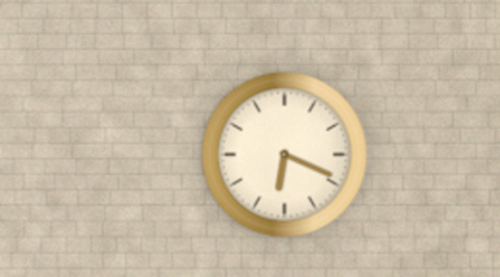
h=6 m=19
